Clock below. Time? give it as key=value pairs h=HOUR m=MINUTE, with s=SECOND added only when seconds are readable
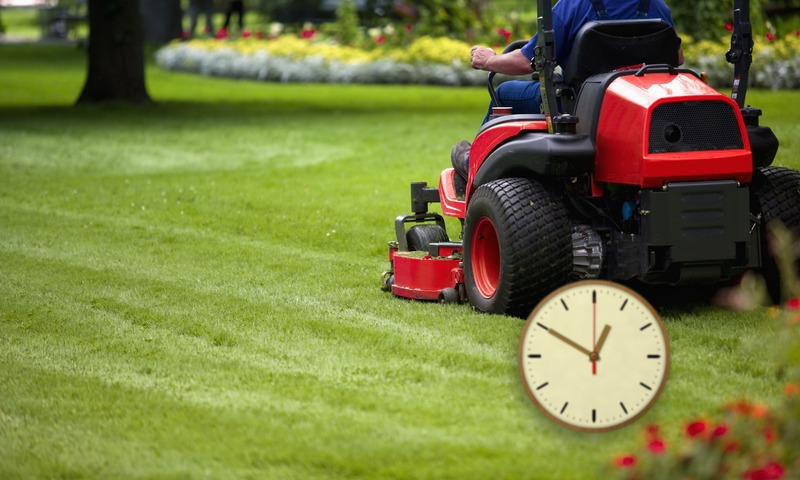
h=12 m=50 s=0
